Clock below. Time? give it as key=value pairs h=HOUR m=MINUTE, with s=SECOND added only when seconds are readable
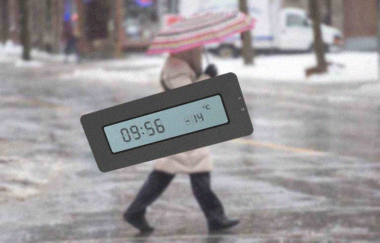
h=9 m=56
